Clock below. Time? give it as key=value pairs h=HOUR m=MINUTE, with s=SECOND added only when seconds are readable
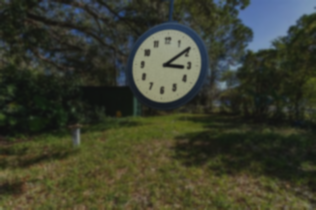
h=3 m=9
